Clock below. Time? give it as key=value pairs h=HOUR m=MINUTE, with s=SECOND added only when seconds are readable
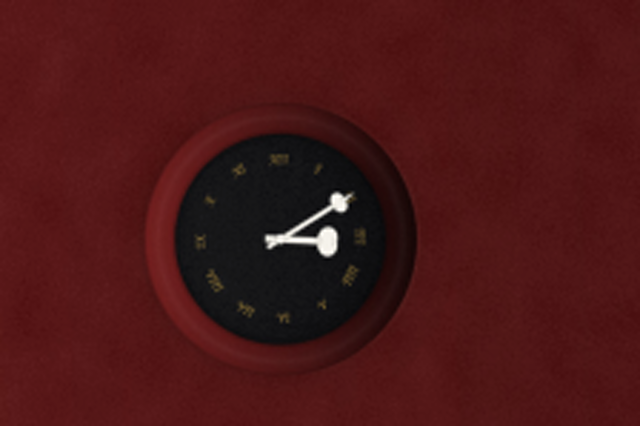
h=3 m=10
